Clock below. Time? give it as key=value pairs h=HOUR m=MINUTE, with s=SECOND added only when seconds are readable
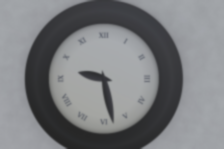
h=9 m=28
